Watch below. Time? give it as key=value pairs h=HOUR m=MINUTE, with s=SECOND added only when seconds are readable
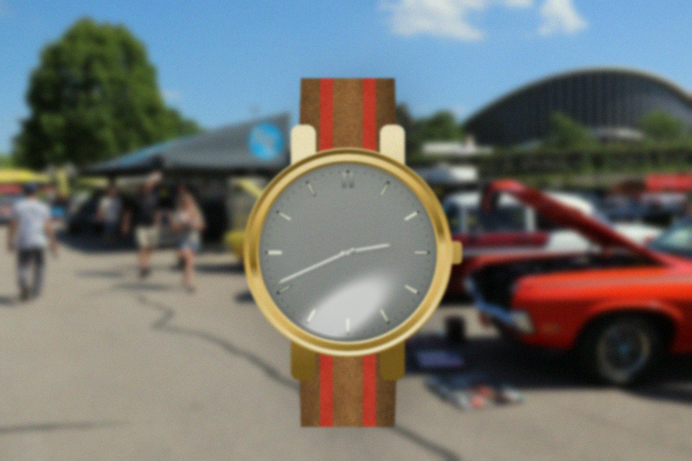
h=2 m=41
